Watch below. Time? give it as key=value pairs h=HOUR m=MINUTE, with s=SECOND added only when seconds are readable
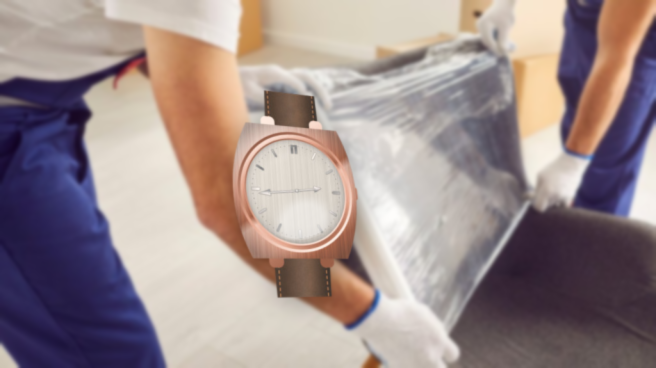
h=2 m=44
